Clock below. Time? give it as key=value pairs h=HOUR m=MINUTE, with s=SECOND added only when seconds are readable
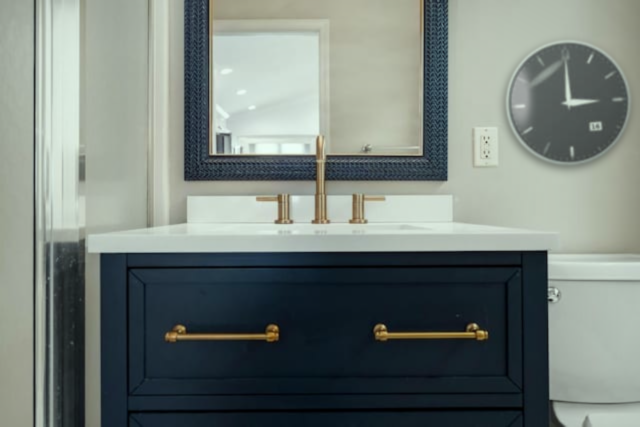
h=3 m=0
